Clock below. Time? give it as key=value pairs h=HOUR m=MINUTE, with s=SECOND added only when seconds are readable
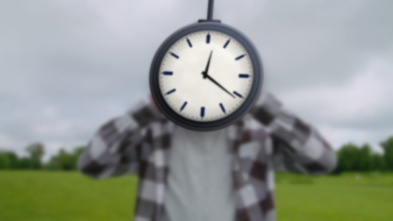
h=12 m=21
